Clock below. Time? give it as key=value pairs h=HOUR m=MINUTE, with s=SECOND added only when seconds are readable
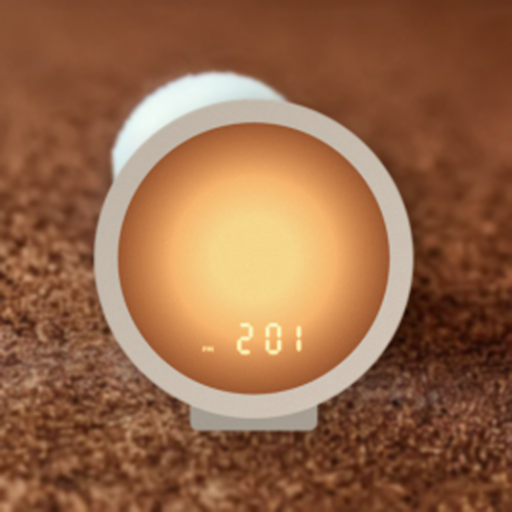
h=2 m=1
